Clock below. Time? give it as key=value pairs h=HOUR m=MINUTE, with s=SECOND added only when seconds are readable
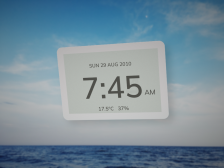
h=7 m=45
